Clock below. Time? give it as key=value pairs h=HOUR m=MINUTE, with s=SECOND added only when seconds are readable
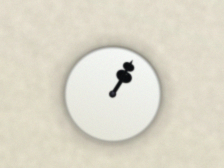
h=1 m=5
